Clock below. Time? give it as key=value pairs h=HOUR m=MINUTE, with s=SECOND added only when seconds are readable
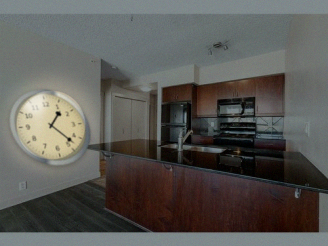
h=1 m=23
